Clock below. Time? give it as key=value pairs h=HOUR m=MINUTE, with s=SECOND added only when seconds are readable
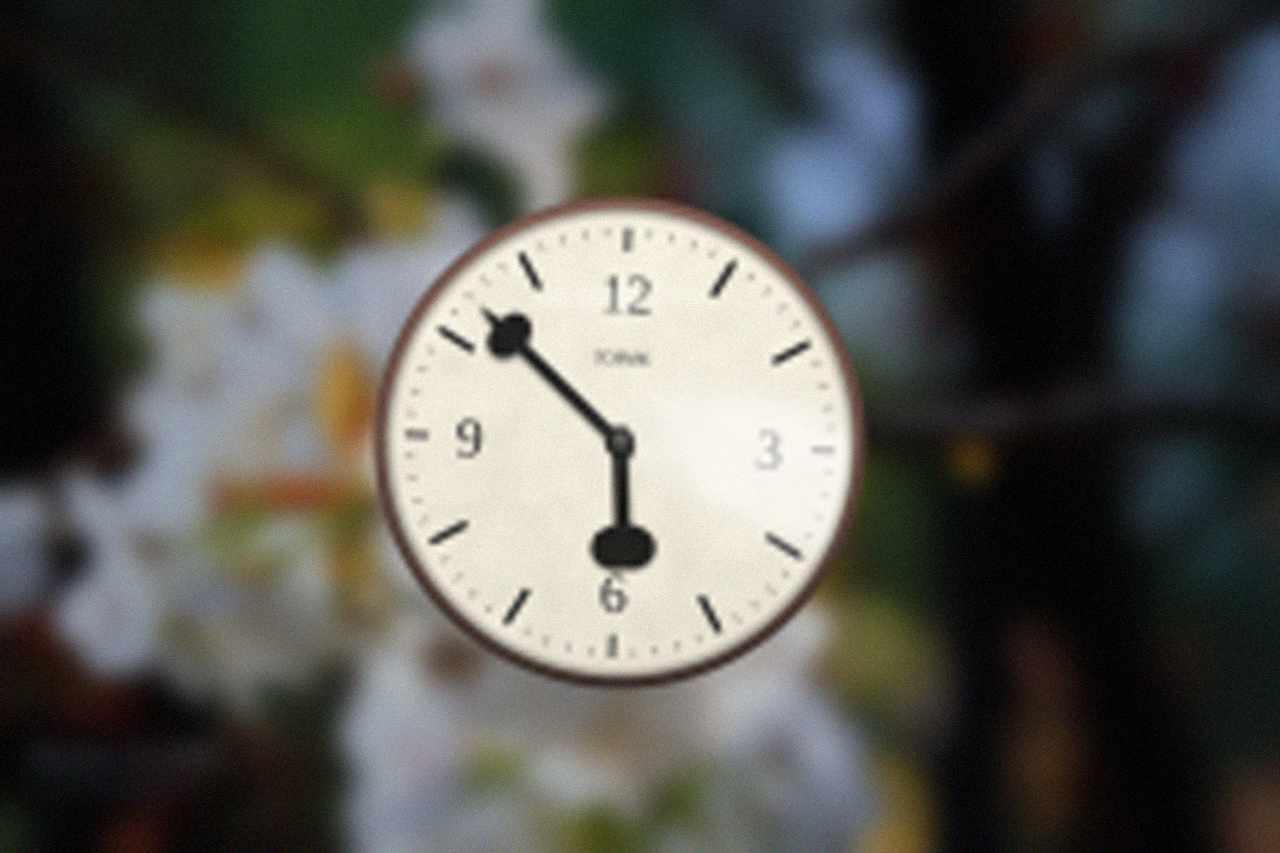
h=5 m=52
